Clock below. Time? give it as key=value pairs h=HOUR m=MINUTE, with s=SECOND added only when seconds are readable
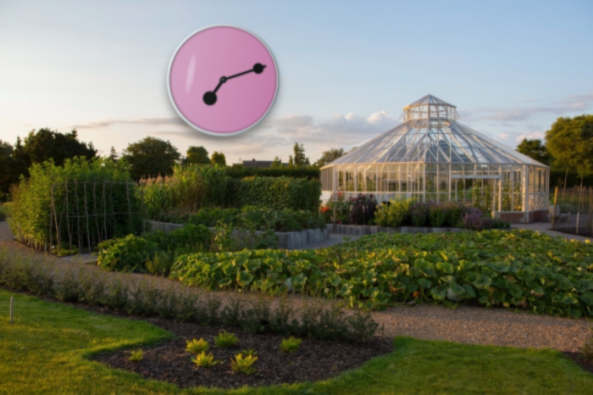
h=7 m=12
